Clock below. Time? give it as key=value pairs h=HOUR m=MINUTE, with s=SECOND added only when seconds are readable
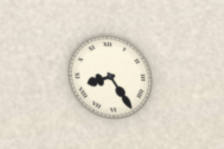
h=8 m=25
